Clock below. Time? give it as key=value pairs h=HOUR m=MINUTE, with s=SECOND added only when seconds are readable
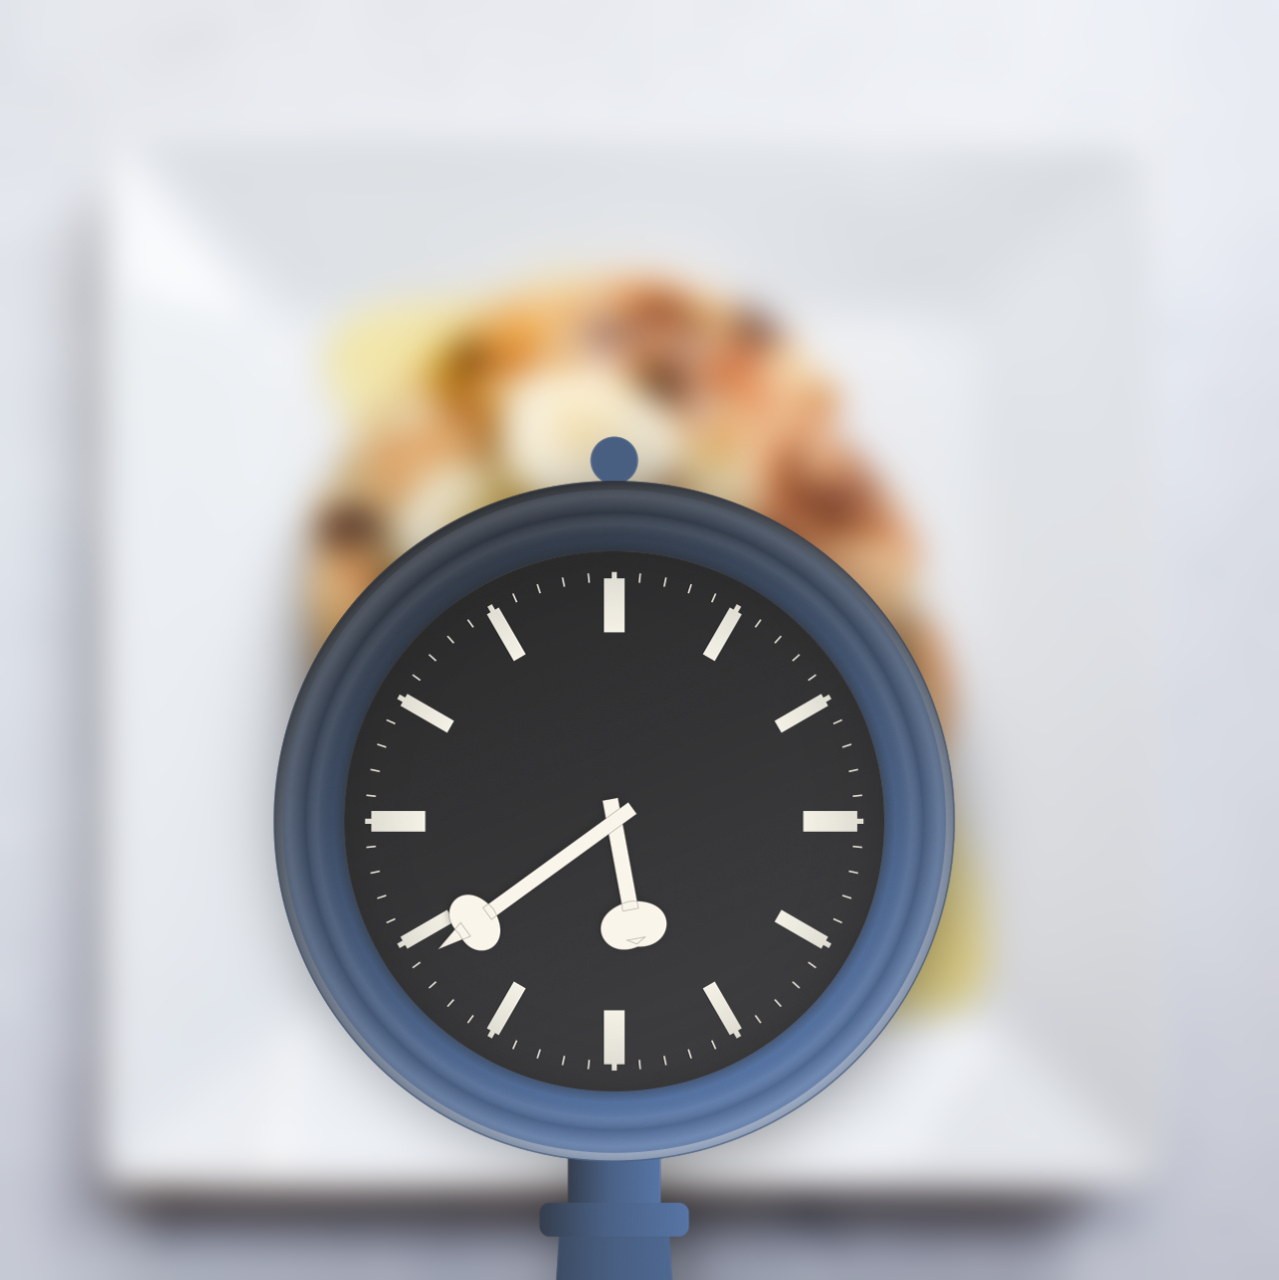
h=5 m=39
